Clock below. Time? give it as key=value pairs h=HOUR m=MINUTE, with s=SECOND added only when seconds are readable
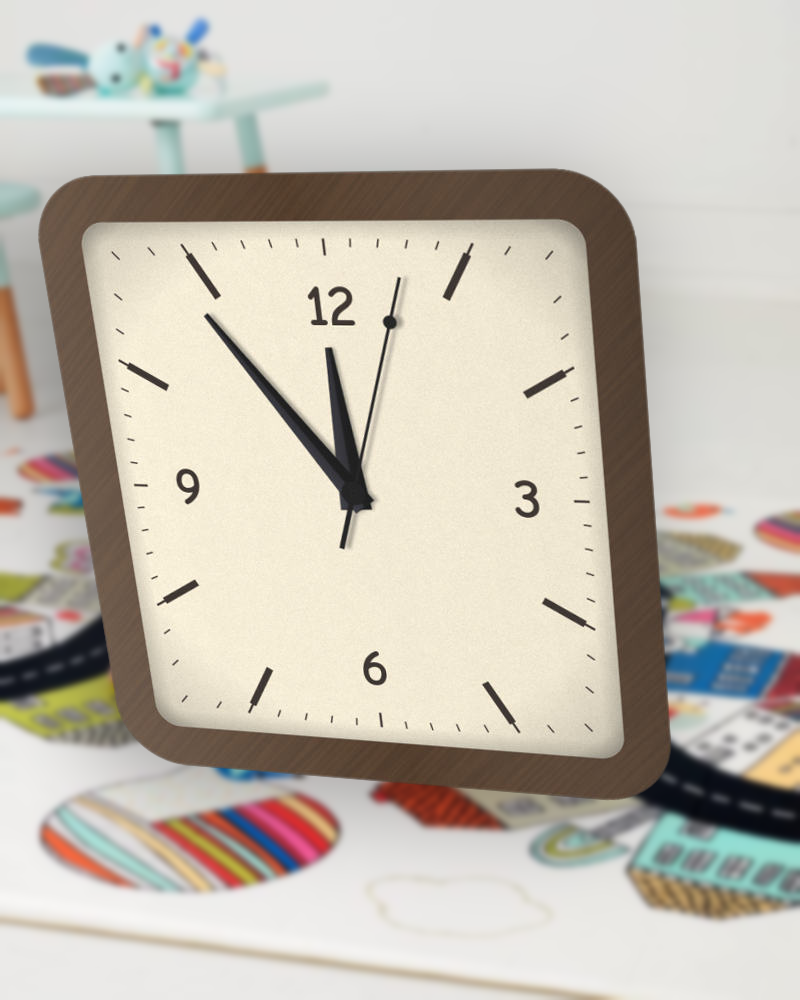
h=11 m=54 s=3
